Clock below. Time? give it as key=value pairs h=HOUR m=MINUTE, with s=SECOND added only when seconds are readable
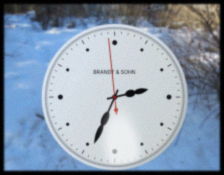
h=2 m=33 s=59
